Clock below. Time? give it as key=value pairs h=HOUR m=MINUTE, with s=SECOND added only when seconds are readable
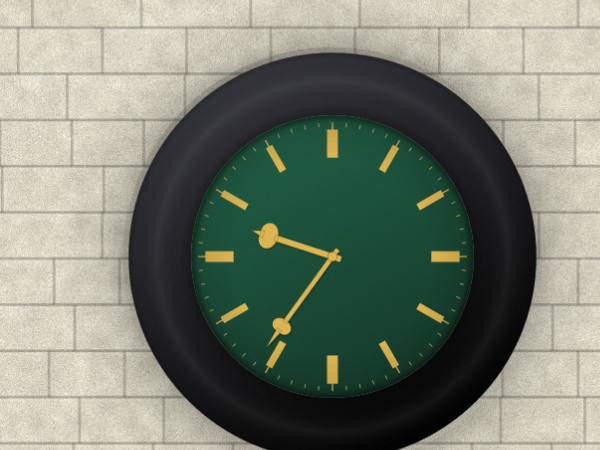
h=9 m=36
